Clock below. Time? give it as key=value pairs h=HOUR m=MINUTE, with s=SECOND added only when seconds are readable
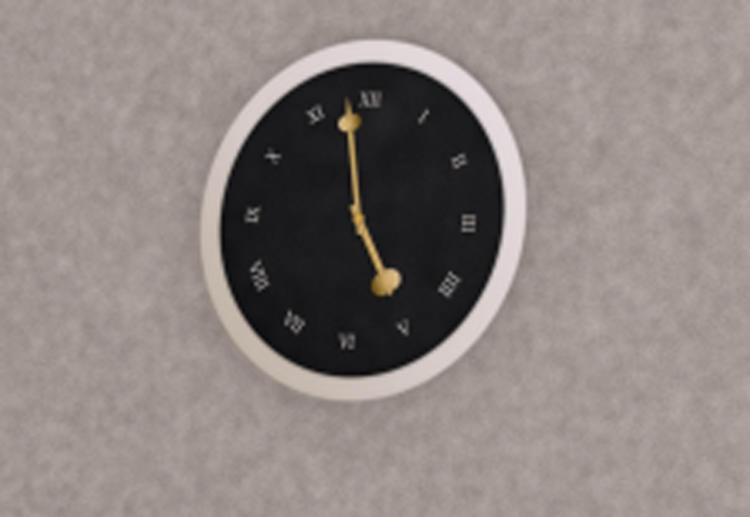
h=4 m=58
